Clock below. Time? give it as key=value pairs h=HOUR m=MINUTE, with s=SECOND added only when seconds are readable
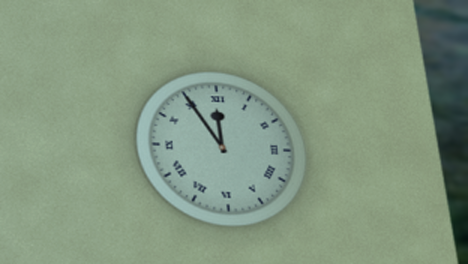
h=11 m=55
